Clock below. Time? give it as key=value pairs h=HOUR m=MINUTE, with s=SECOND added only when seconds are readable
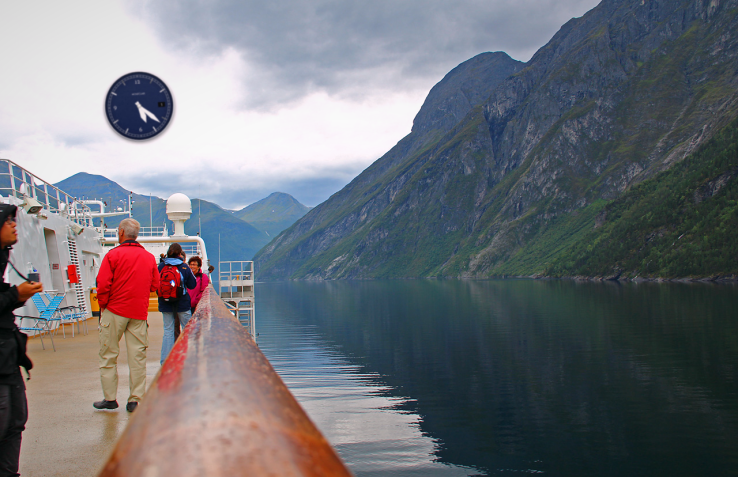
h=5 m=22
